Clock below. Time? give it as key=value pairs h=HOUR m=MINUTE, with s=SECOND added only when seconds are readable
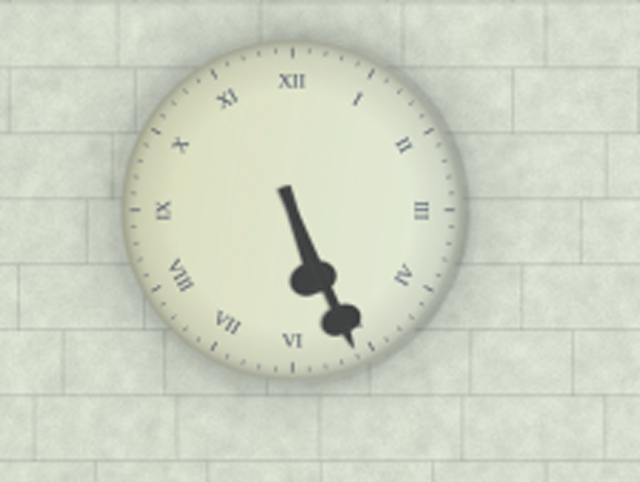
h=5 m=26
